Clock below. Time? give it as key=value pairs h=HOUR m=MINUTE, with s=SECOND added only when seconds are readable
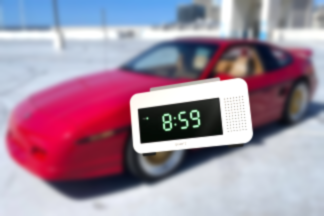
h=8 m=59
